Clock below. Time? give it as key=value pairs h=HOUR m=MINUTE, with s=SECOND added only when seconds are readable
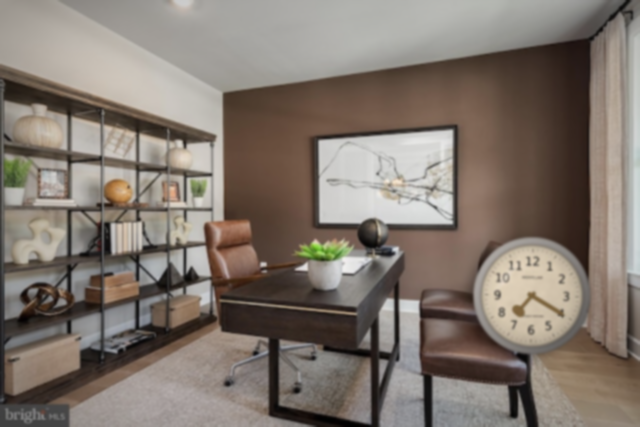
h=7 m=20
